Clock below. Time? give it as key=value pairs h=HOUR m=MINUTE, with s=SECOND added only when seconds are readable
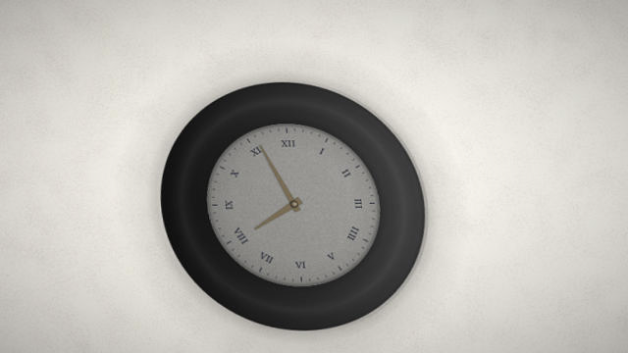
h=7 m=56
